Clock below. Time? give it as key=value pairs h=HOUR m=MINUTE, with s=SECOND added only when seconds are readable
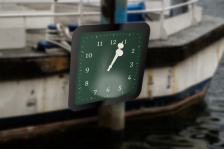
h=1 m=4
